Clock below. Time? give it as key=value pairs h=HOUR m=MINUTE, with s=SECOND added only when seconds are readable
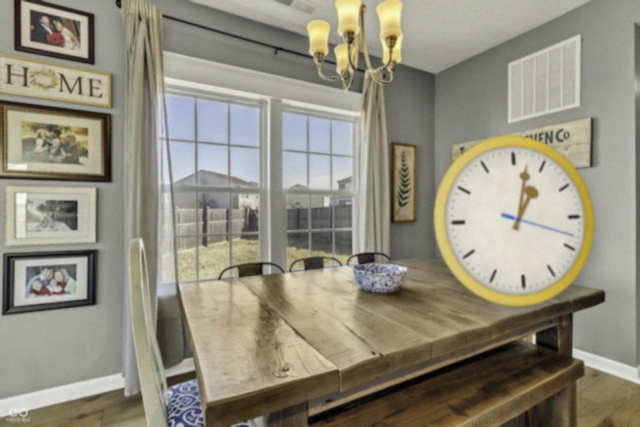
h=1 m=2 s=18
